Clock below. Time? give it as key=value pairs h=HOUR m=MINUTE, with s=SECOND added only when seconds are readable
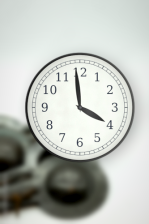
h=3 m=59
